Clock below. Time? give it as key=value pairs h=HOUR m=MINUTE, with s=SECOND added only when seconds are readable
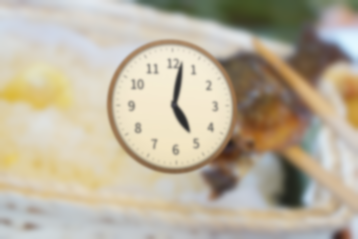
h=5 m=2
